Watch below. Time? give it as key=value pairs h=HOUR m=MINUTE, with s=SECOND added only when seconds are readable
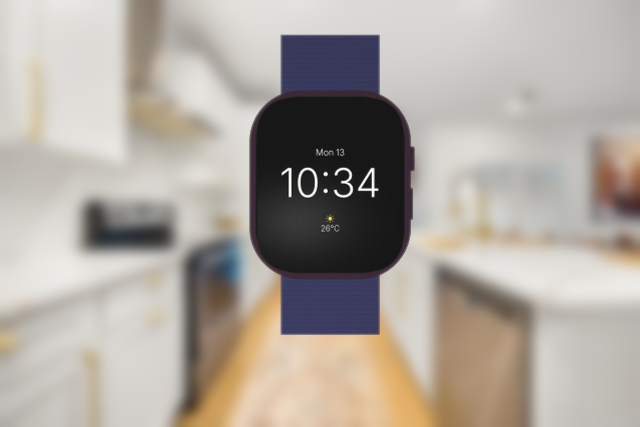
h=10 m=34
